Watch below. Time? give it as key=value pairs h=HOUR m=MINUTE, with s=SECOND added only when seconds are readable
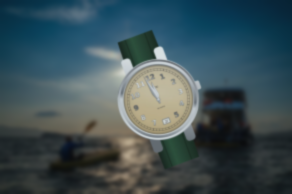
h=11 m=58
